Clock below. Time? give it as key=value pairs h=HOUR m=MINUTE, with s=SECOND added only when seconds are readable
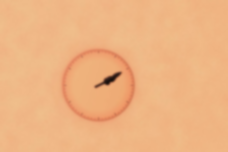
h=2 m=10
